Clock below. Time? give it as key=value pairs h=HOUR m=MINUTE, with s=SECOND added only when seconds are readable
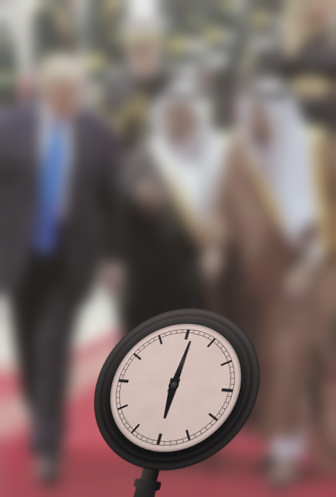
h=6 m=1
